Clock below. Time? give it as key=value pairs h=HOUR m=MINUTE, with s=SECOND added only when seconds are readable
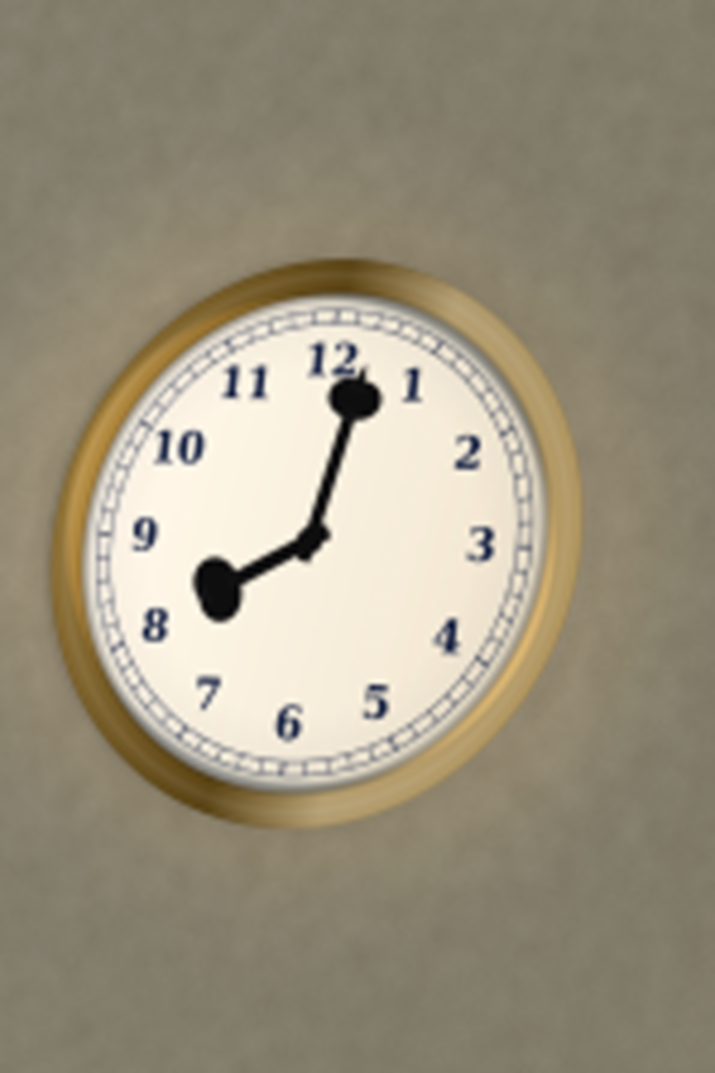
h=8 m=2
